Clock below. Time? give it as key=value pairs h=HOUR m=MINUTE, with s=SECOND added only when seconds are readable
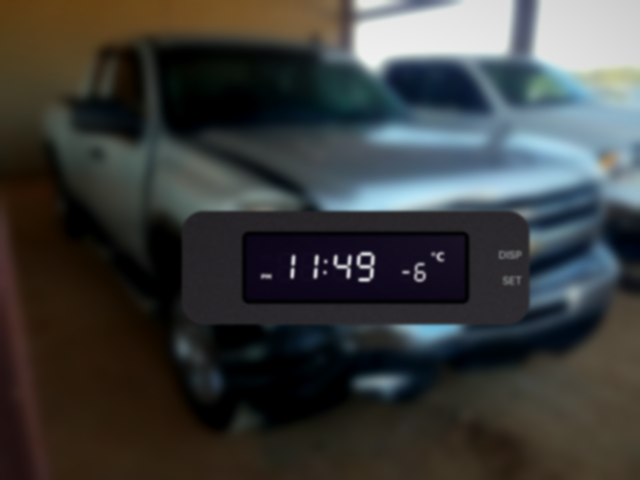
h=11 m=49
